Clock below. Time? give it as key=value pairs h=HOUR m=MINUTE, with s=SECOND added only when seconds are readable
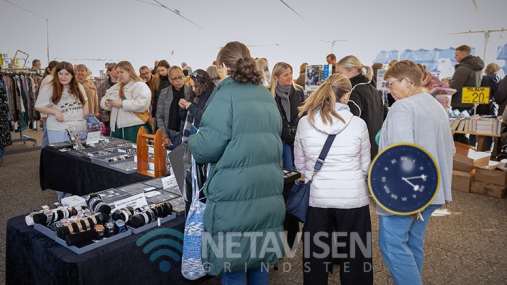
h=4 m=14
